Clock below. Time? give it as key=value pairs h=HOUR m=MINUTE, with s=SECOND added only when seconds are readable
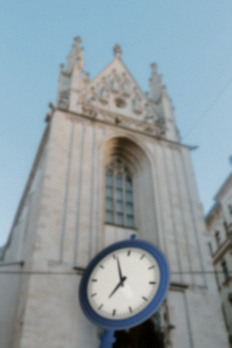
h=6 m=56
